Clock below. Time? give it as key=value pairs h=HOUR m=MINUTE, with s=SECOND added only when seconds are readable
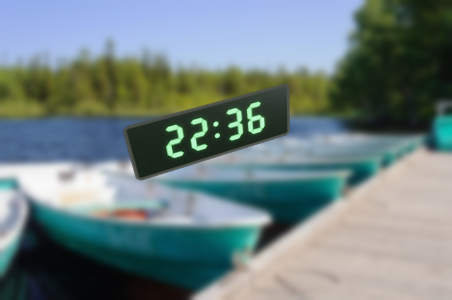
h=22 m=36
